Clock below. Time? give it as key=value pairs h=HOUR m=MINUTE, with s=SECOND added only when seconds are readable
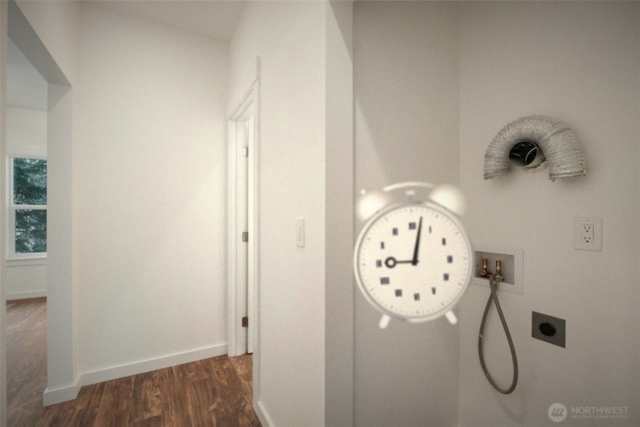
h=9 m=2
